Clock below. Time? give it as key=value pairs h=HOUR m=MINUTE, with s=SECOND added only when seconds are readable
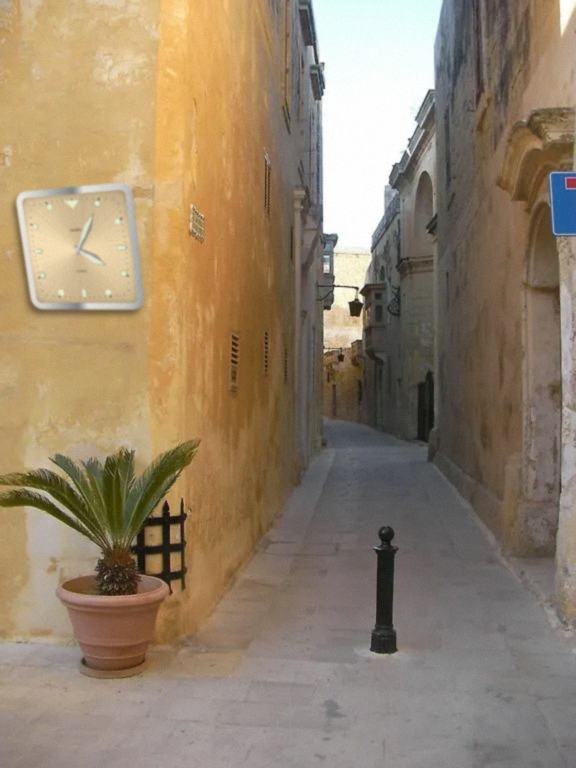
h=4 m=5
